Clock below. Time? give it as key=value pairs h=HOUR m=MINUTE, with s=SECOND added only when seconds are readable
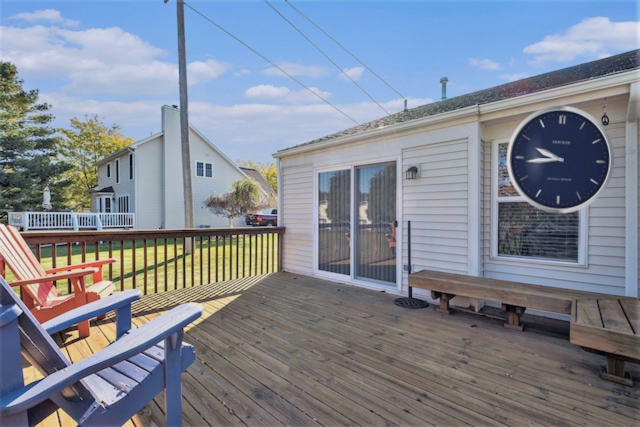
h=9 m=44
